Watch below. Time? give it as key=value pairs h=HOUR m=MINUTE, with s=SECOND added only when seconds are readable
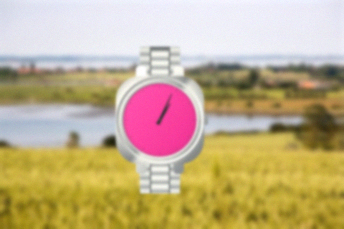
h=1 m=4
